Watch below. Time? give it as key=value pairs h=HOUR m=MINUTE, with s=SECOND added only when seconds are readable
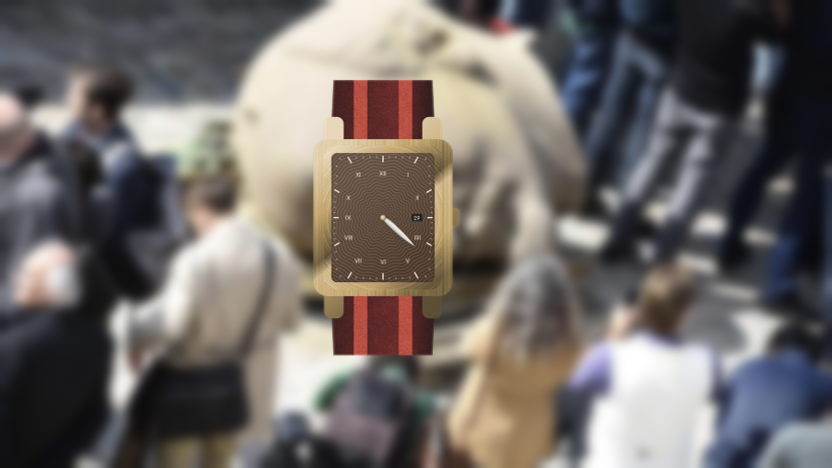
h=4 m=22
